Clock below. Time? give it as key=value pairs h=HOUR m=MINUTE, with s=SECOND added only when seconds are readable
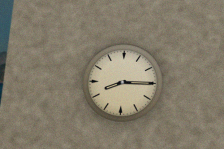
h=8 m=15
